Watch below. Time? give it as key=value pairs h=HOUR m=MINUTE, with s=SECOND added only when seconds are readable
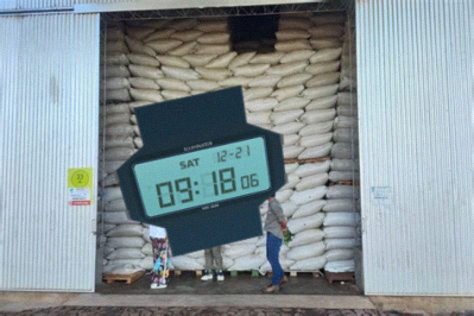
h=9 m=18 s=6
